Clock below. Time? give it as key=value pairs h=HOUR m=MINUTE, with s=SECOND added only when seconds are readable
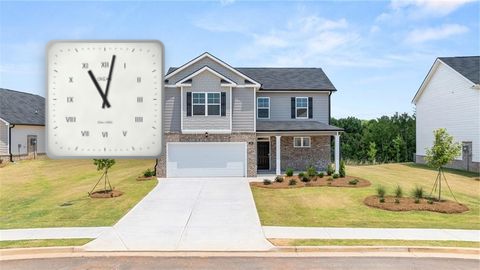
h=11 m=2
